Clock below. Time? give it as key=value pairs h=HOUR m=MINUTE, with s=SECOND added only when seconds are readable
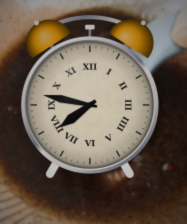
h=7 m=47
